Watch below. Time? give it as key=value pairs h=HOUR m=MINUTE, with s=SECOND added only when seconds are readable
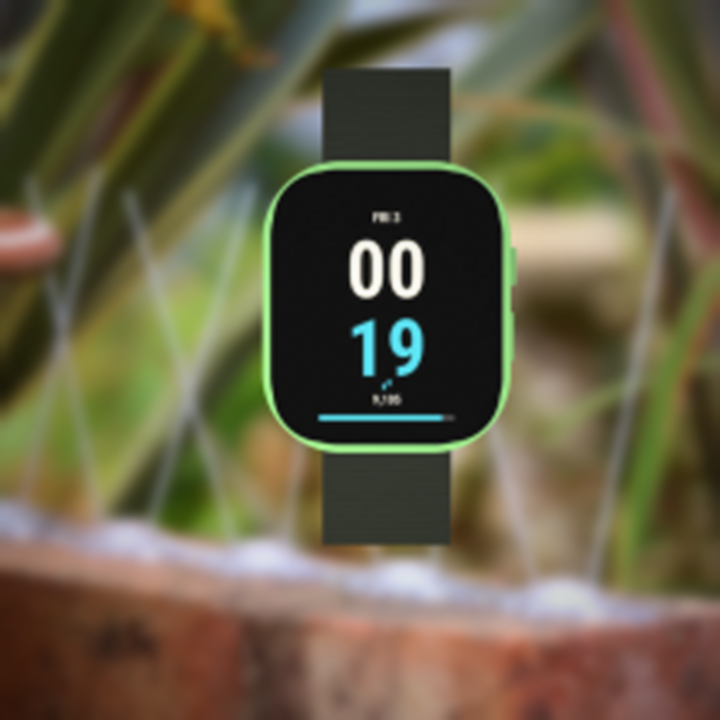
h=0 m=19
